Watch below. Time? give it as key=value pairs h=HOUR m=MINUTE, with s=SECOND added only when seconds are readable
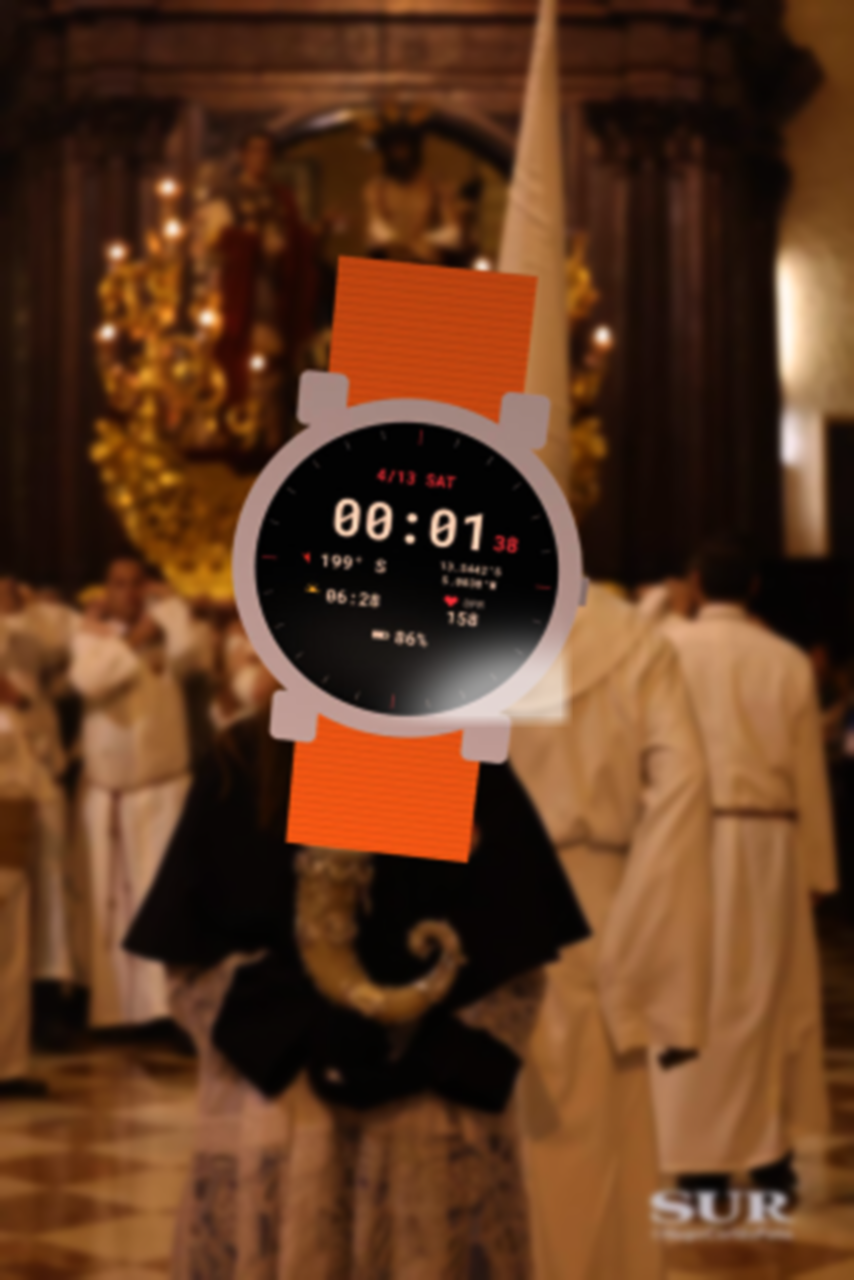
h=0 m=1
